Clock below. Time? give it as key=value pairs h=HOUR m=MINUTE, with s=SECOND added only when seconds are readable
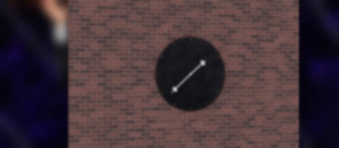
h=1 m=38
